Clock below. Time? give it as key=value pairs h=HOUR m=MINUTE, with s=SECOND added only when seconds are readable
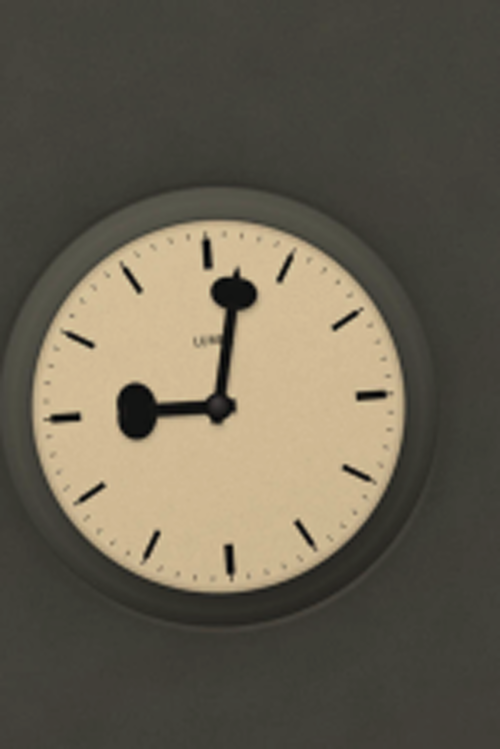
h=9 m=2
